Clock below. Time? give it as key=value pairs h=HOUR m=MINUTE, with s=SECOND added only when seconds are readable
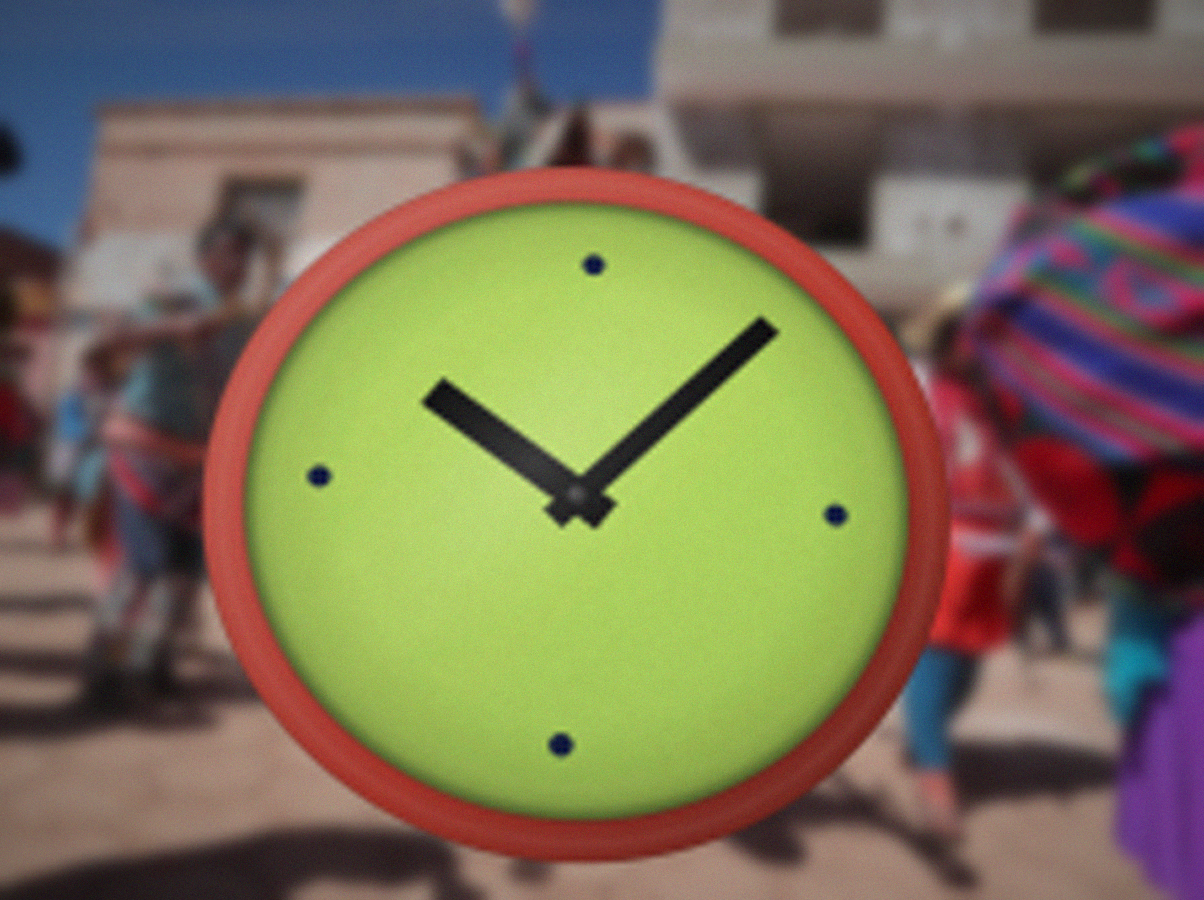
h=10 m=7
